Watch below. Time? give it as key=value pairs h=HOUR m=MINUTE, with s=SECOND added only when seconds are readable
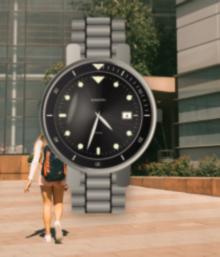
h=4 m=33
